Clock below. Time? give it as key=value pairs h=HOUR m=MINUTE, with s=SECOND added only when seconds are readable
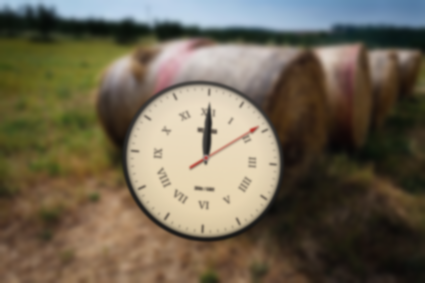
h=12 m=0 s=9
